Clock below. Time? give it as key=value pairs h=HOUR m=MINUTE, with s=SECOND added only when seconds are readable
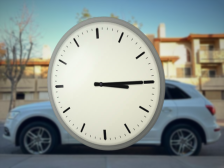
h=3 m=15
